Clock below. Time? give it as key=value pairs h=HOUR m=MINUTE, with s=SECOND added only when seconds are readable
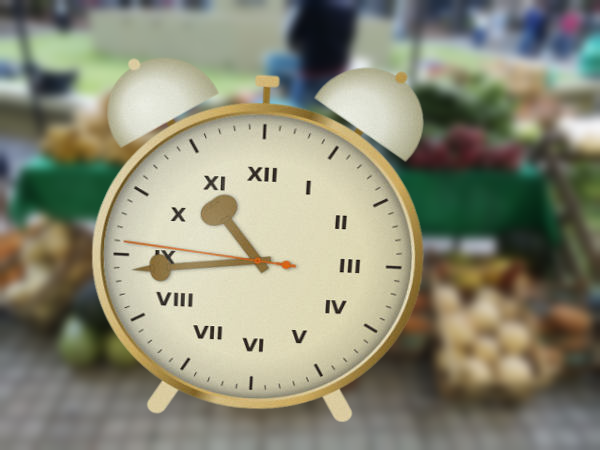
h=10 m=43 s=46
